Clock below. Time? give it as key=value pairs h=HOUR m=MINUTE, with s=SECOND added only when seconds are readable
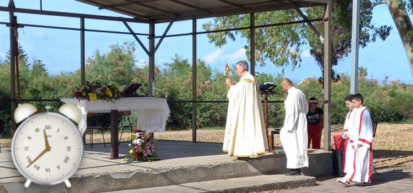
h=11 m=38
